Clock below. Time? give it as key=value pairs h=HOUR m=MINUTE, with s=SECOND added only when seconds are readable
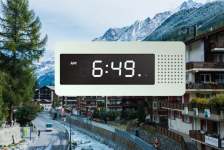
h=6 m=49
